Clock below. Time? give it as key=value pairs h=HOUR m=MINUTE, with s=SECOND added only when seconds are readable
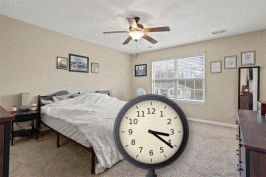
h=3 m=21
